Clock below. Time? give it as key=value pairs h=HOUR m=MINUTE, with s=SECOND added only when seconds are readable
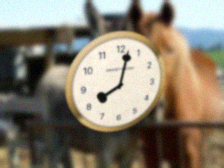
h=8 m=2
